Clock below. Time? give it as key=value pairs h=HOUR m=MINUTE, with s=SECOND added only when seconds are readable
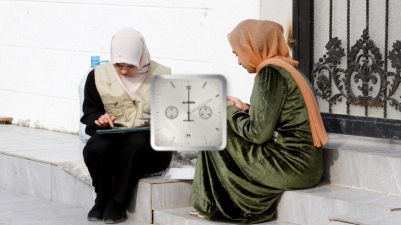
h=2 m=10
